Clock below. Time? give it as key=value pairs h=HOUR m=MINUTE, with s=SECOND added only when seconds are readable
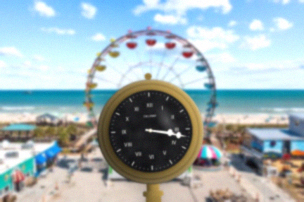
h=3 m=17
